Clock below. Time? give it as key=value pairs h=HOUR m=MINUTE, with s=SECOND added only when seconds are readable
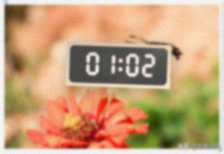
h=1 m=2
